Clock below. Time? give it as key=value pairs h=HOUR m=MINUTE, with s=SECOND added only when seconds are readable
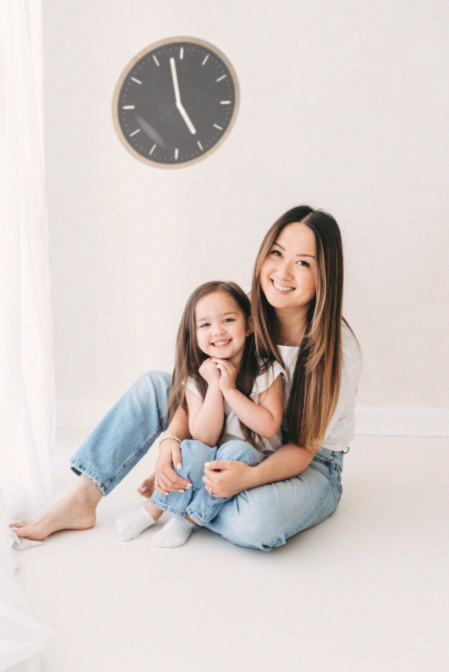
h=4 m=58
